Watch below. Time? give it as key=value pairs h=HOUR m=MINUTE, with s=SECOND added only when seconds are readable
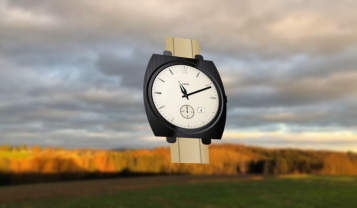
h=11 m=11
